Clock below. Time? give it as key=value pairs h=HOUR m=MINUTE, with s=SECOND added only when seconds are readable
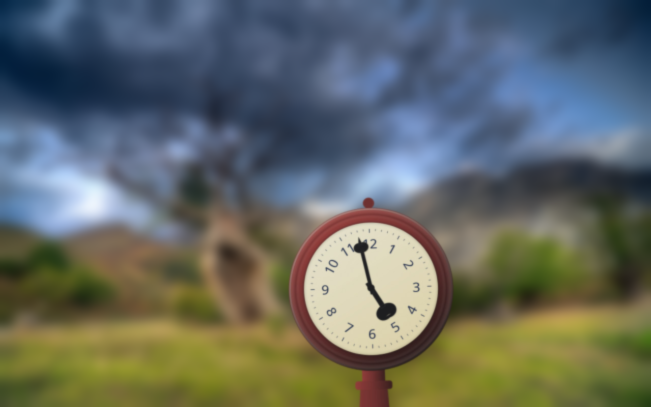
h=4 m=58
